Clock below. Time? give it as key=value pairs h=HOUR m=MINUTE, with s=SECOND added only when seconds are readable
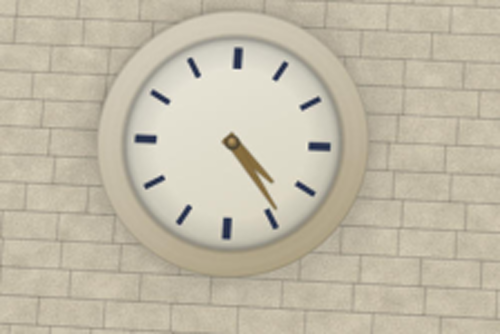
h=4 m=24
